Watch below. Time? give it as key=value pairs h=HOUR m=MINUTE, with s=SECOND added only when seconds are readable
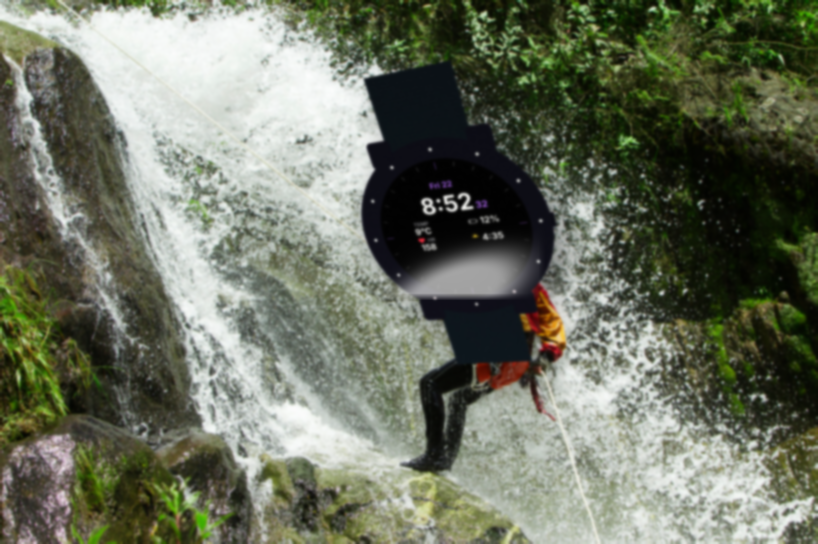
h=8 m=52
